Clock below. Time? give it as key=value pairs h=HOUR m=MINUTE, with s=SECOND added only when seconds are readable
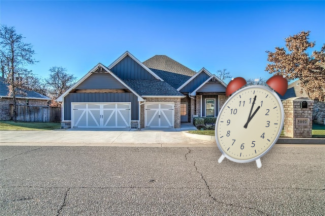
h=1 m=1
